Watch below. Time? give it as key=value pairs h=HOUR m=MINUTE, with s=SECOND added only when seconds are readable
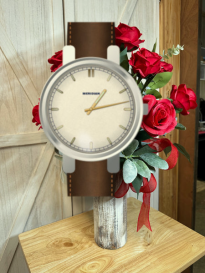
h=1 m=13
